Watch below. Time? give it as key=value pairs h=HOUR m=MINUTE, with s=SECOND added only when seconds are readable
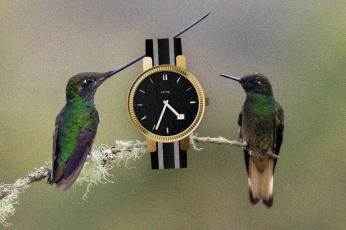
h=4 m=34
